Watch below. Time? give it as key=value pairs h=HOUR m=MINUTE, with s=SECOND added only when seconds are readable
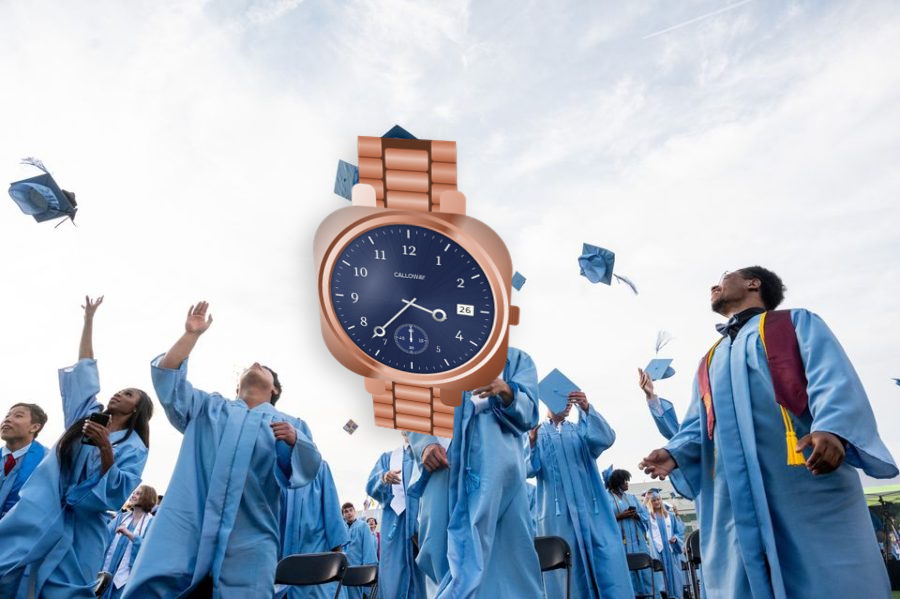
h=3 m=37
